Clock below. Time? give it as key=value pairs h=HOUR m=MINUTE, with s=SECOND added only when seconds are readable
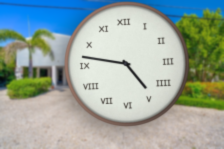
h=4 m=47
